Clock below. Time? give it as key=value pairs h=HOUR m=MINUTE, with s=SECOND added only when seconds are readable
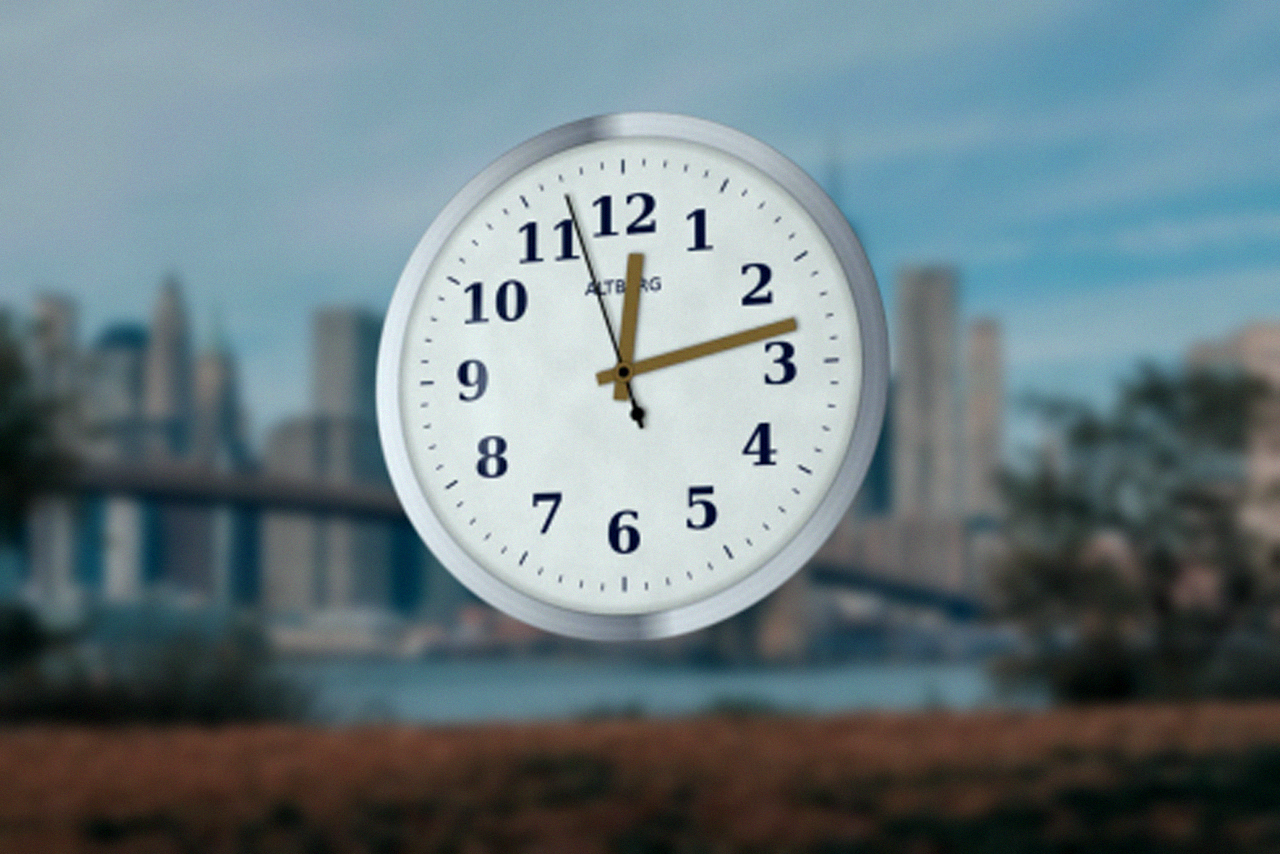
h=12 m=12 s=57
